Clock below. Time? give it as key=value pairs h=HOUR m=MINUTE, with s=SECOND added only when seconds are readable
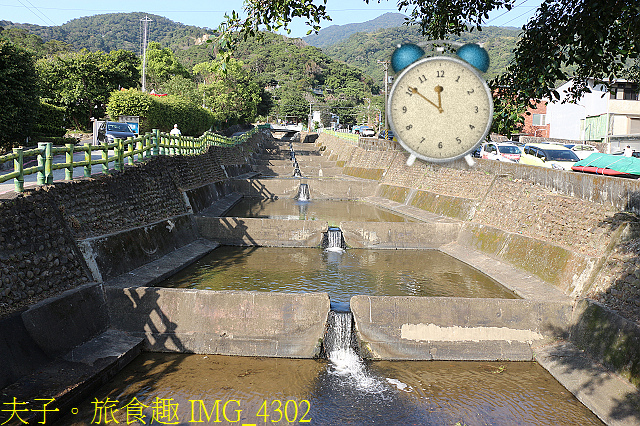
h=11 m=51
